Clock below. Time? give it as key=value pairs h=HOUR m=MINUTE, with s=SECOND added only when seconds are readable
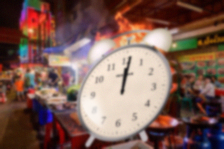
h=12 m=1
